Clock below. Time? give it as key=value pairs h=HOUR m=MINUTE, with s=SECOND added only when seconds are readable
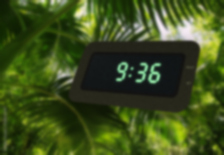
h=9 m=36
